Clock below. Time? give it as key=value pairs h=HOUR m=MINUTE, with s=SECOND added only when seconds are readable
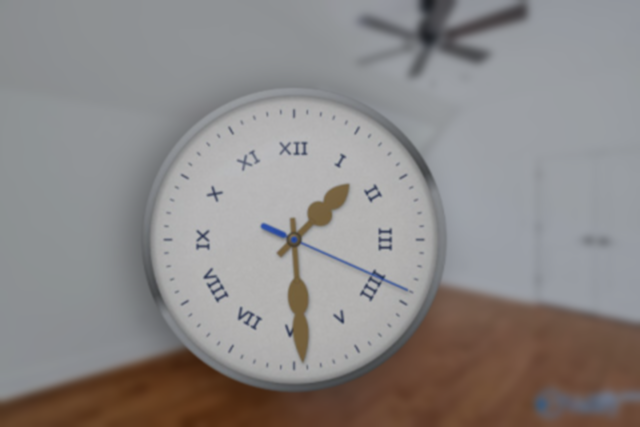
h=1 m=29 s=19
